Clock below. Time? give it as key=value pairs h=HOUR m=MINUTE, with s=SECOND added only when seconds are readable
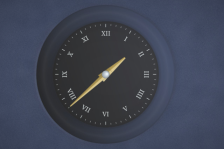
h=1 m=38
